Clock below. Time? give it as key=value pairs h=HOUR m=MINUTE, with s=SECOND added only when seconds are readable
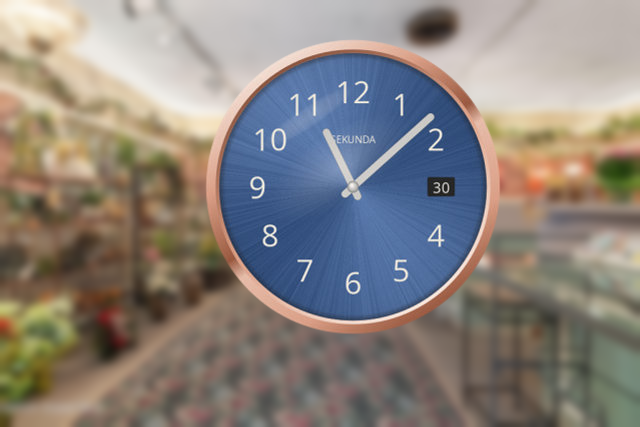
h=11 m=8
